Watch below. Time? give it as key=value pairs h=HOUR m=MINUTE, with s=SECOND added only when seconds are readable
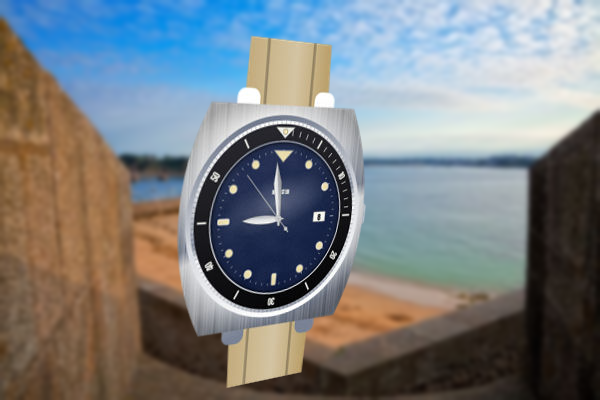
h=8 m=58 s=53
